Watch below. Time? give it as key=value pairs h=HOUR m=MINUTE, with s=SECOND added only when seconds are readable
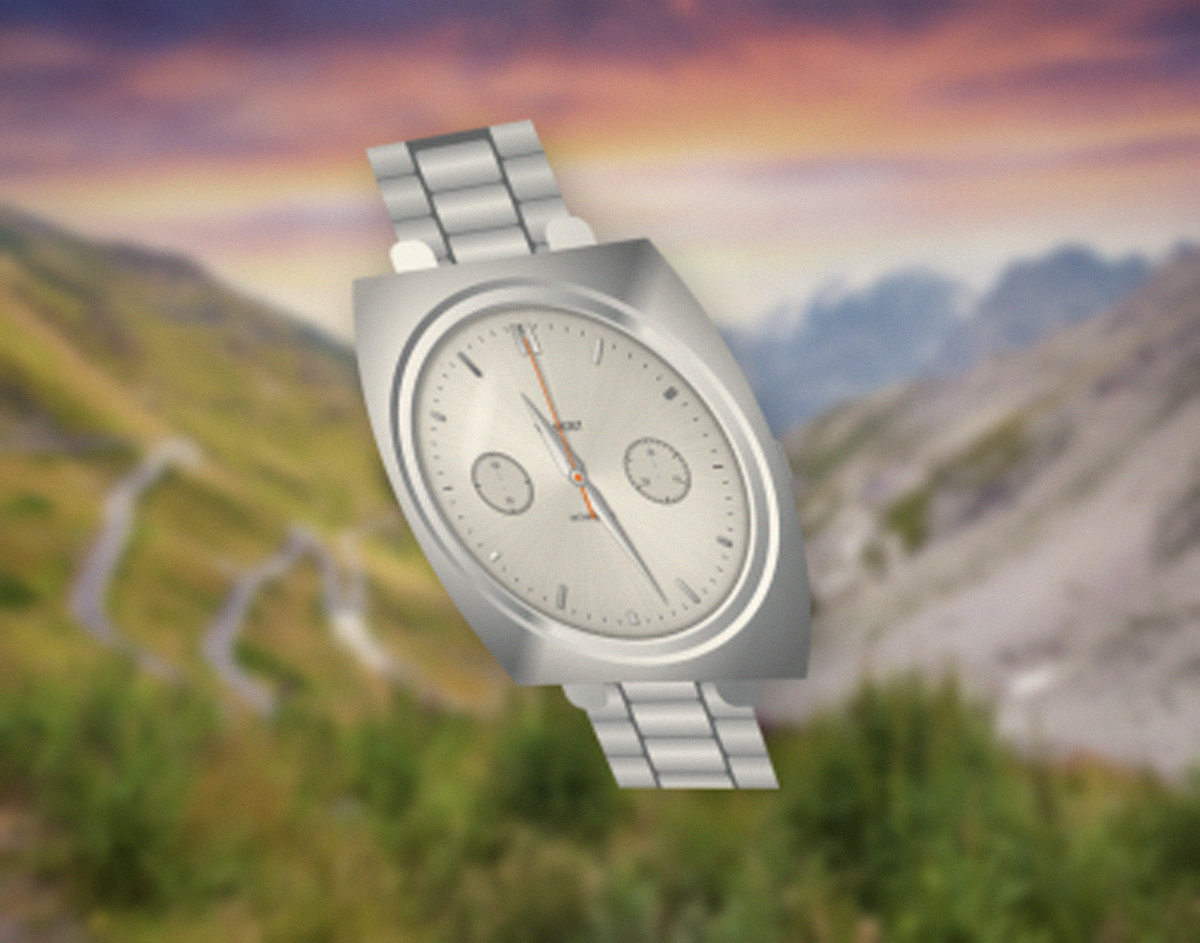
h=11 m=27
